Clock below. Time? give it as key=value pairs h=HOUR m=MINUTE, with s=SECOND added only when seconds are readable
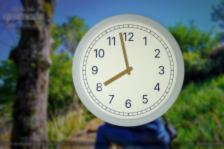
h=7 m=58
